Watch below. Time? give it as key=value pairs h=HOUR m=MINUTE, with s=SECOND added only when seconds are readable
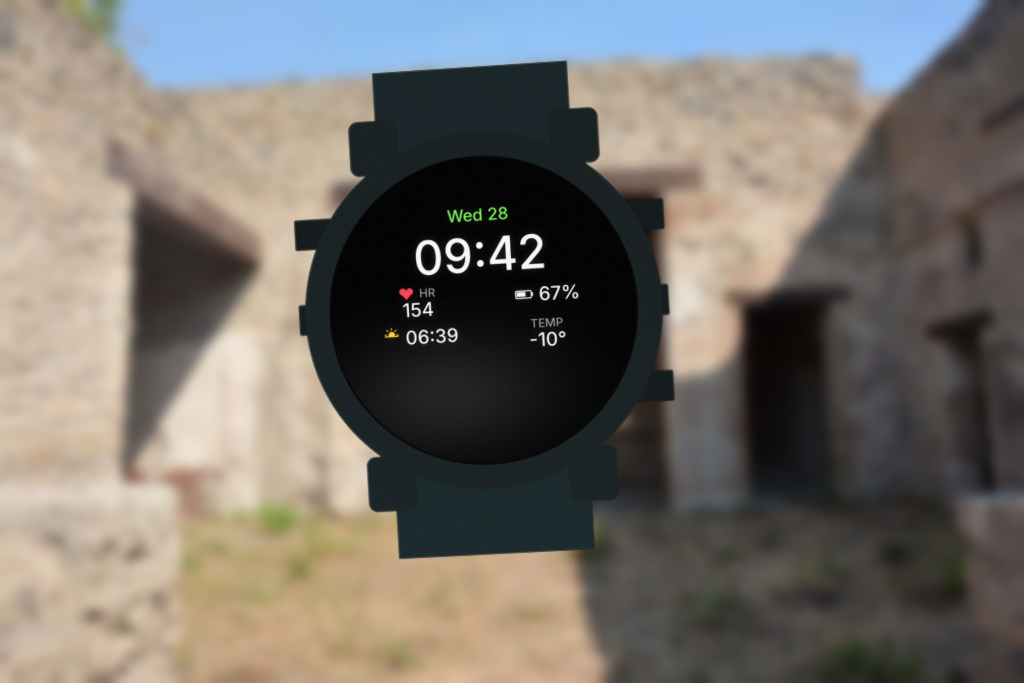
h=9 m=42
